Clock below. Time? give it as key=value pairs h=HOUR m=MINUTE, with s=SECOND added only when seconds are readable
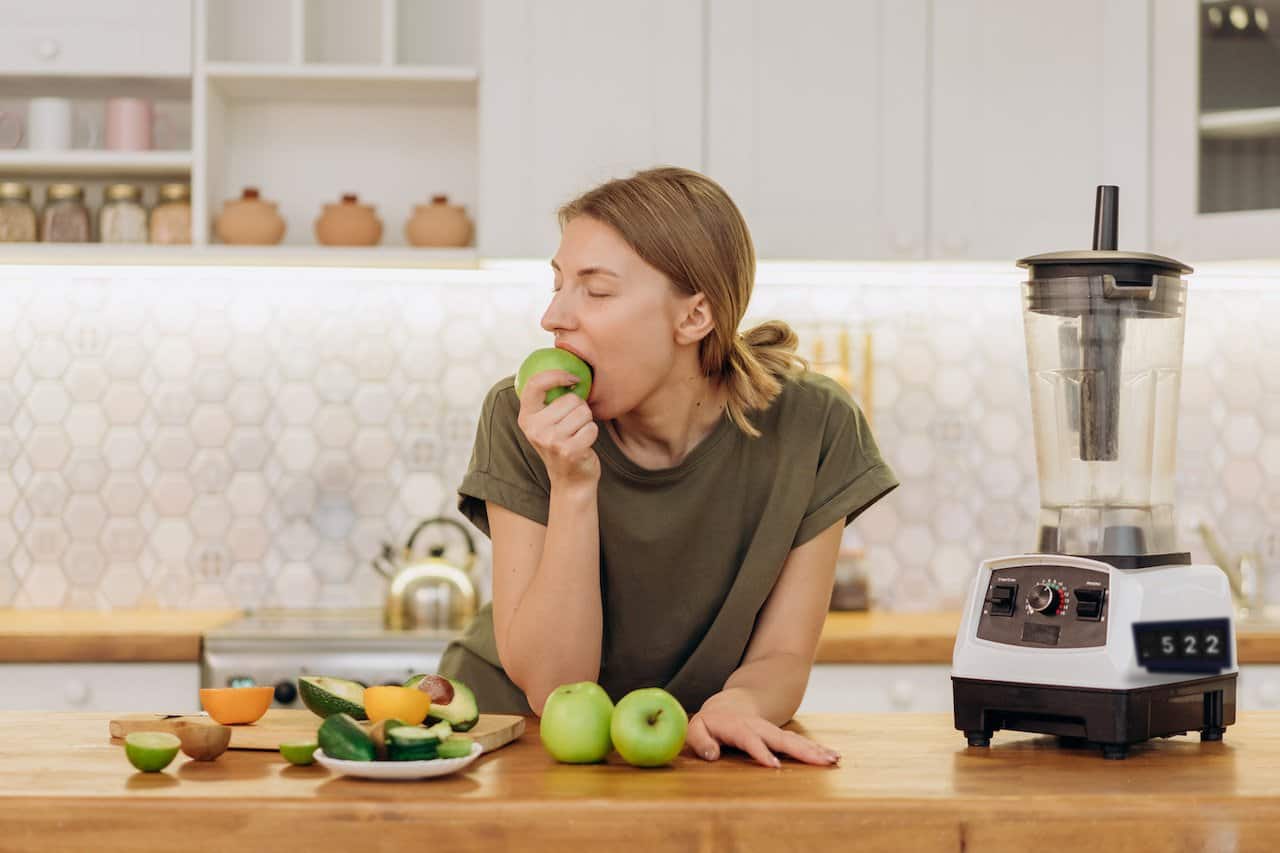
h=5 m=22
